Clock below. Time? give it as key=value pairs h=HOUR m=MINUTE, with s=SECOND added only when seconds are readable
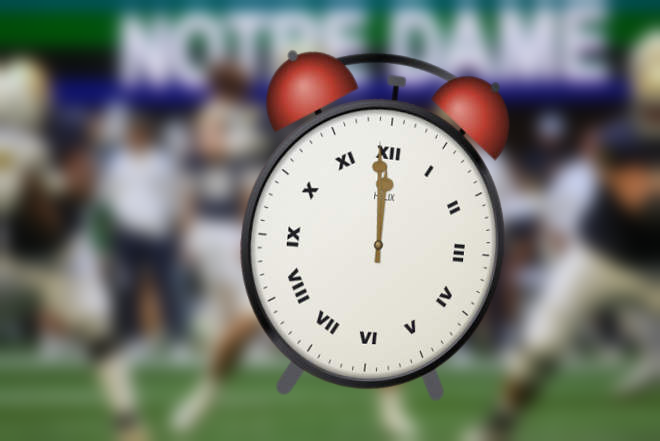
h=11 m=59
